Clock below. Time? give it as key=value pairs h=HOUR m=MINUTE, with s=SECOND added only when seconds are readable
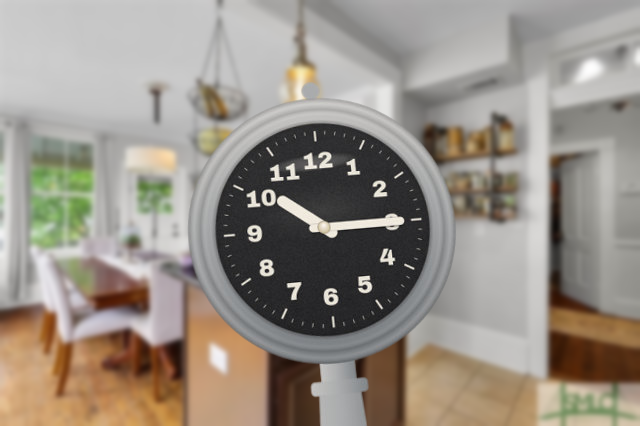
h=10 m=15
